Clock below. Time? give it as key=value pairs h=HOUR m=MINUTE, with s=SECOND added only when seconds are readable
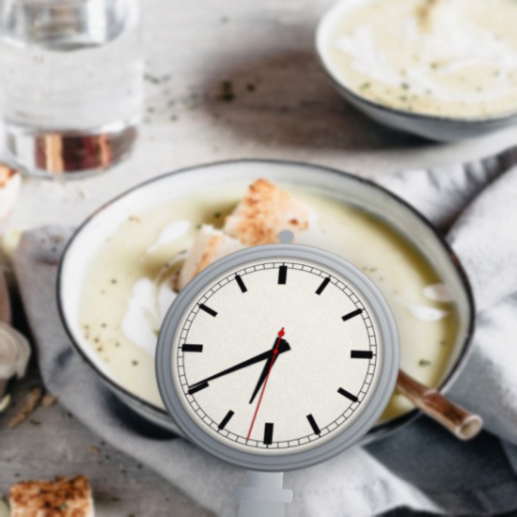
h=6 m=40 s=32
